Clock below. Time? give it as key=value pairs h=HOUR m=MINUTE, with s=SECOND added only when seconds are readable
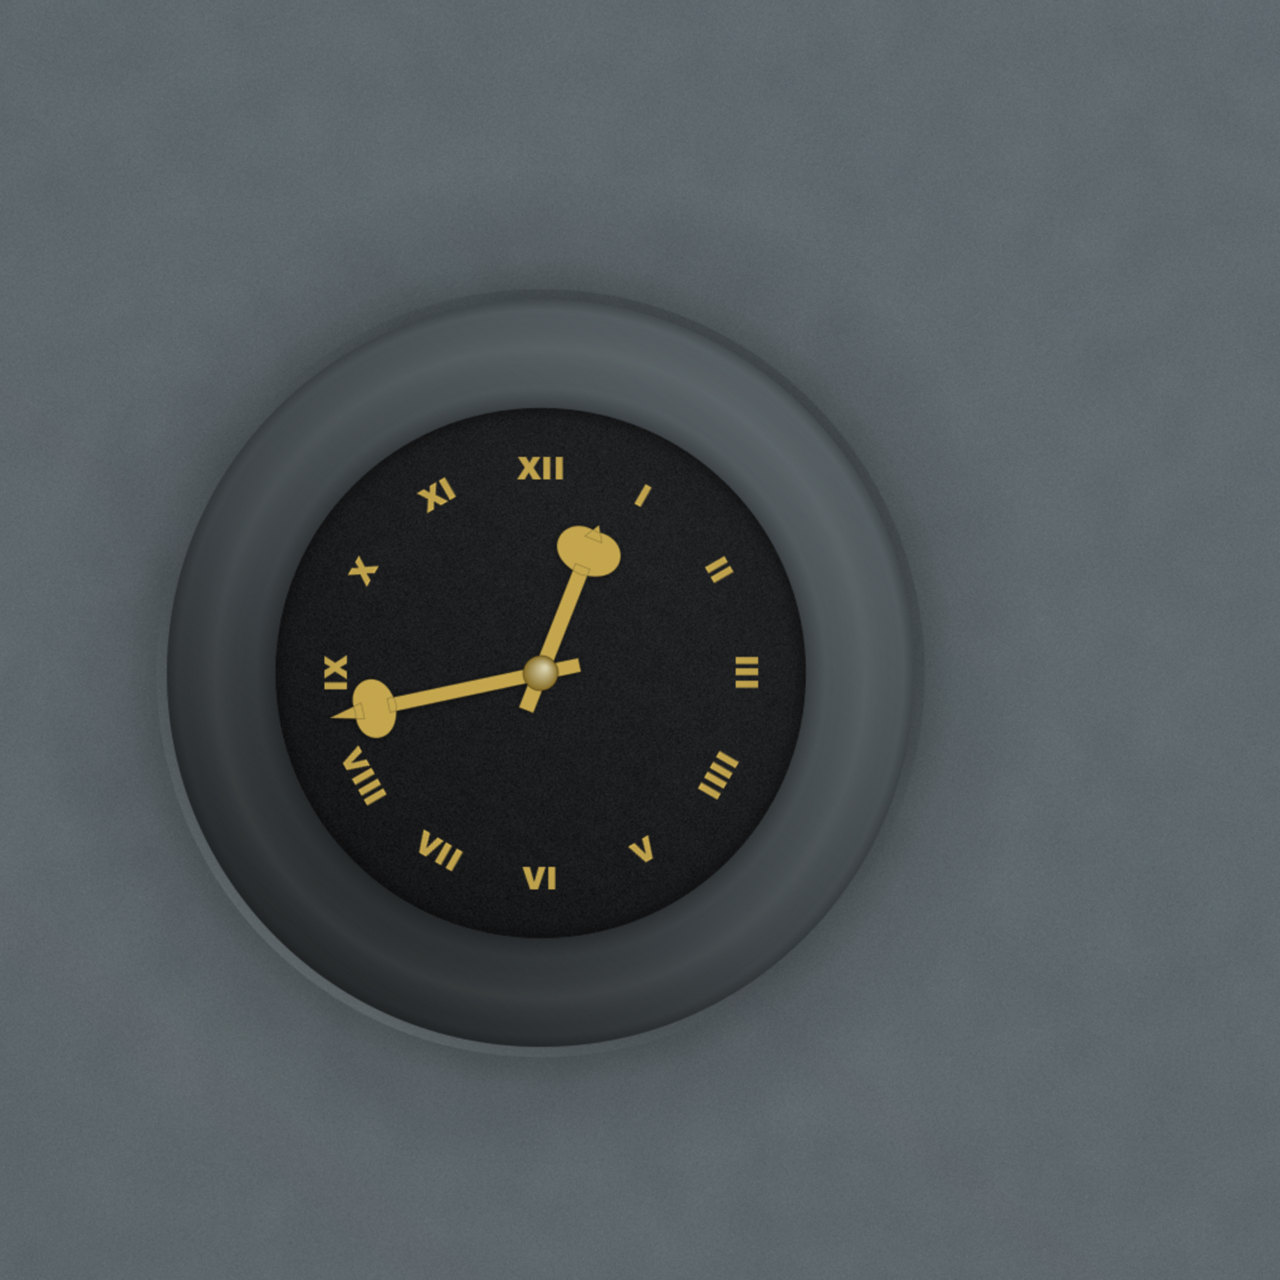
h=12 m=43
